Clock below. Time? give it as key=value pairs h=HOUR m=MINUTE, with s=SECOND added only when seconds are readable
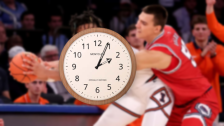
h=2 m=4
